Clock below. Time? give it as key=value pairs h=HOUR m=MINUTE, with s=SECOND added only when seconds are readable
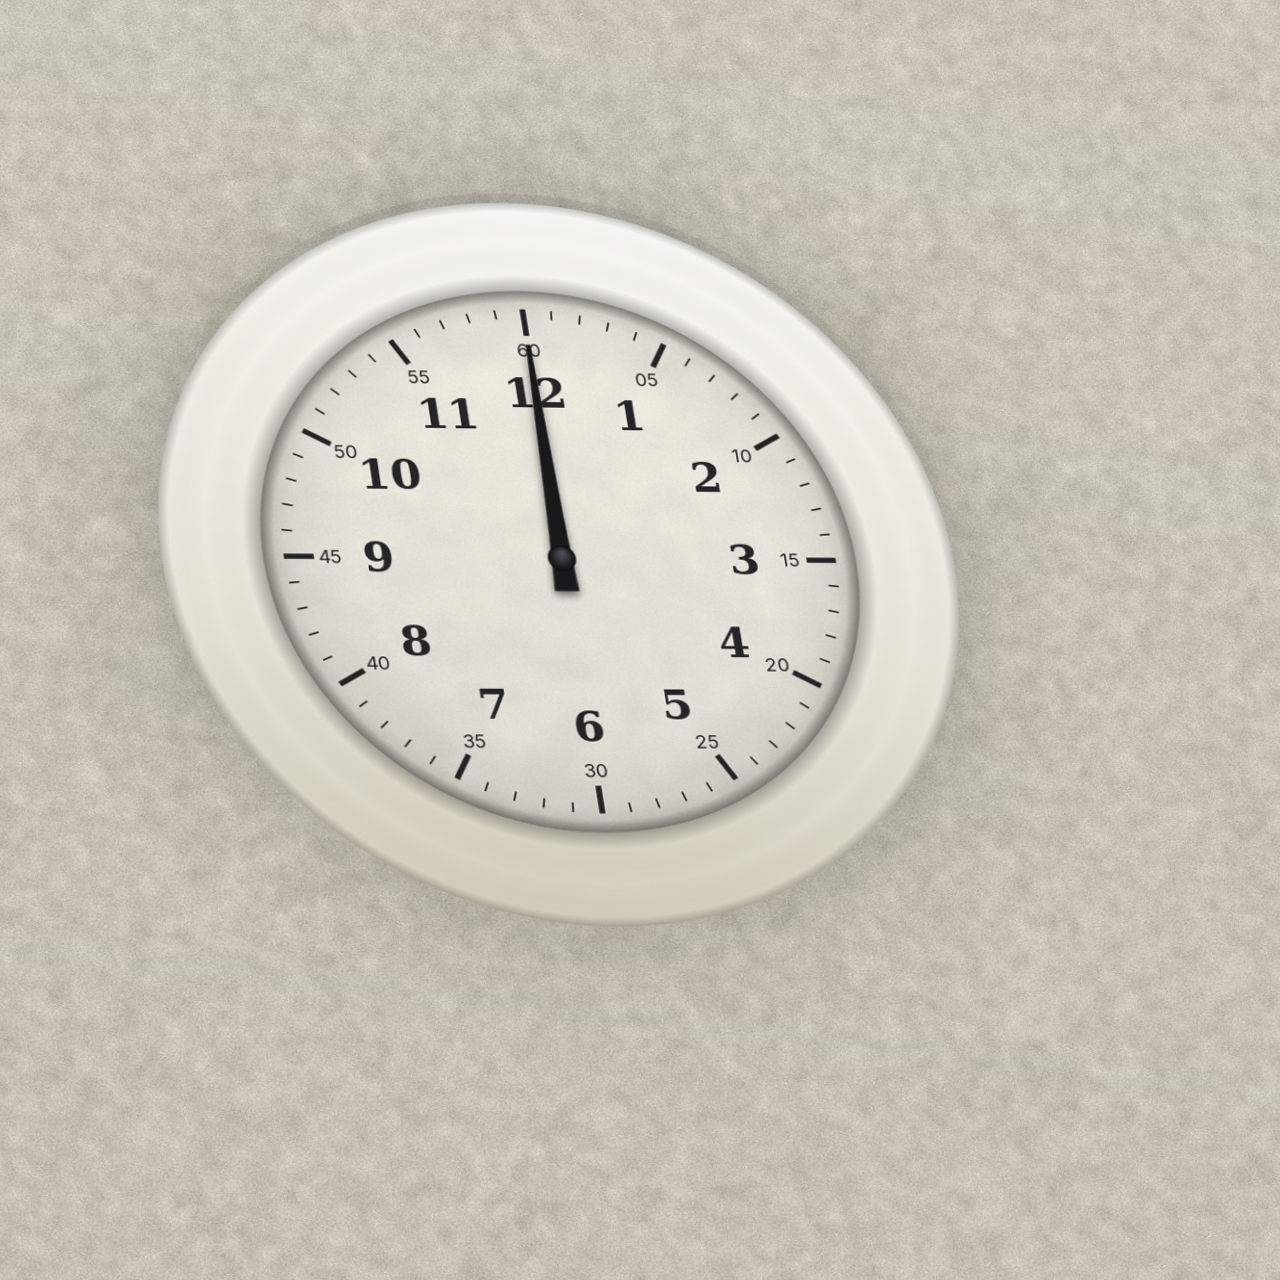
h=12 m=0
